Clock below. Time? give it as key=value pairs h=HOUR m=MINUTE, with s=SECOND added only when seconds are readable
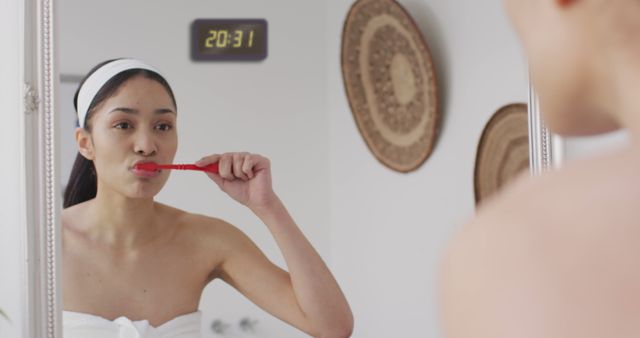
h=20 m=31
